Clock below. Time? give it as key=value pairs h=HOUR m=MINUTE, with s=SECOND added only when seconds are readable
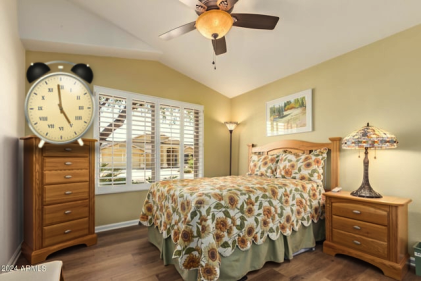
h=4 m=59
